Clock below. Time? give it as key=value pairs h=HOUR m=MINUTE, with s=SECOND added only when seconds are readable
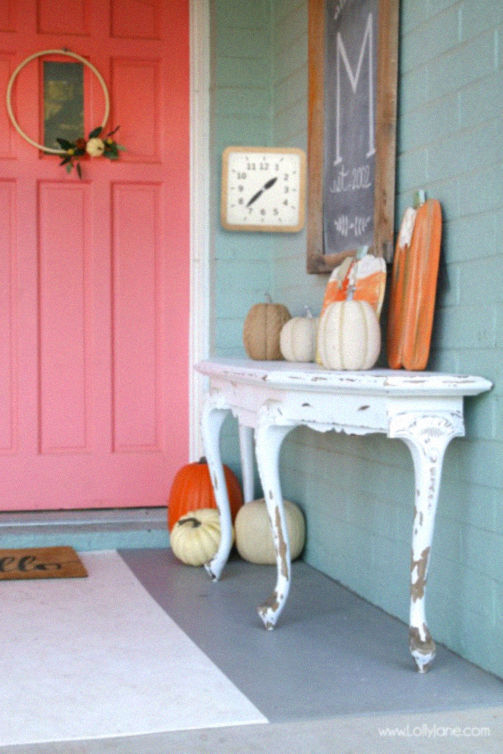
h=1 m=37
